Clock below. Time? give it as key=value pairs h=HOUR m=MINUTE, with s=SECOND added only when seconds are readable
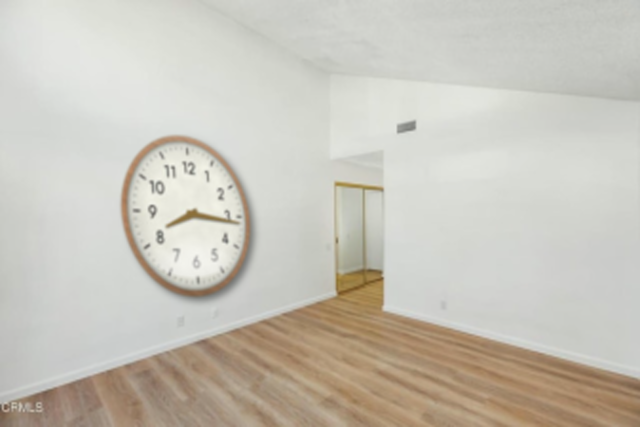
h=8 m=16
